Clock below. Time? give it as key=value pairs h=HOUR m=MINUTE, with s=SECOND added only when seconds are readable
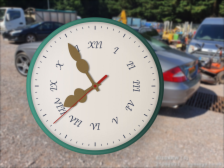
h=7 m=54 s=38
